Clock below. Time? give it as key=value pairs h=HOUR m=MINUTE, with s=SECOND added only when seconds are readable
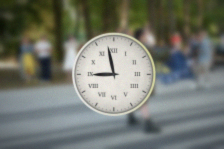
h=8 m=58
